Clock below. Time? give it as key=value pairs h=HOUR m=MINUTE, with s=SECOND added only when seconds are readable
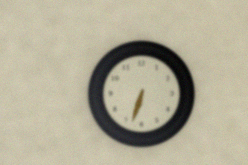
h=6 m=33
